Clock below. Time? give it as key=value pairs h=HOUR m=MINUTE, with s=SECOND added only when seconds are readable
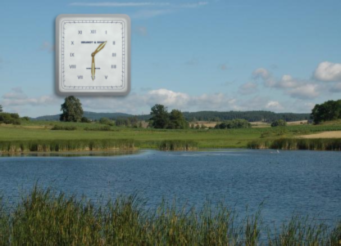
h=1 m=30
